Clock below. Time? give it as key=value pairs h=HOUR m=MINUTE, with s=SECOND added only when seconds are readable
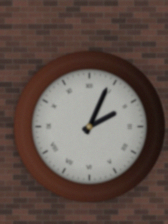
h=2 m=4
